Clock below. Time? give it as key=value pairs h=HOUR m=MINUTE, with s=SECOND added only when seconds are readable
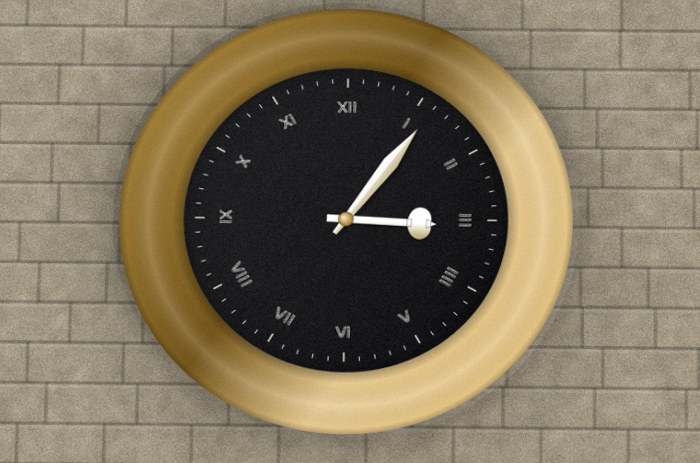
h=3 m=6
